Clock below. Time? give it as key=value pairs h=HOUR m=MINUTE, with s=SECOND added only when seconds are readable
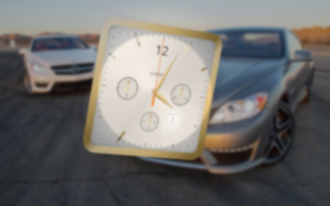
h=4 m=4
